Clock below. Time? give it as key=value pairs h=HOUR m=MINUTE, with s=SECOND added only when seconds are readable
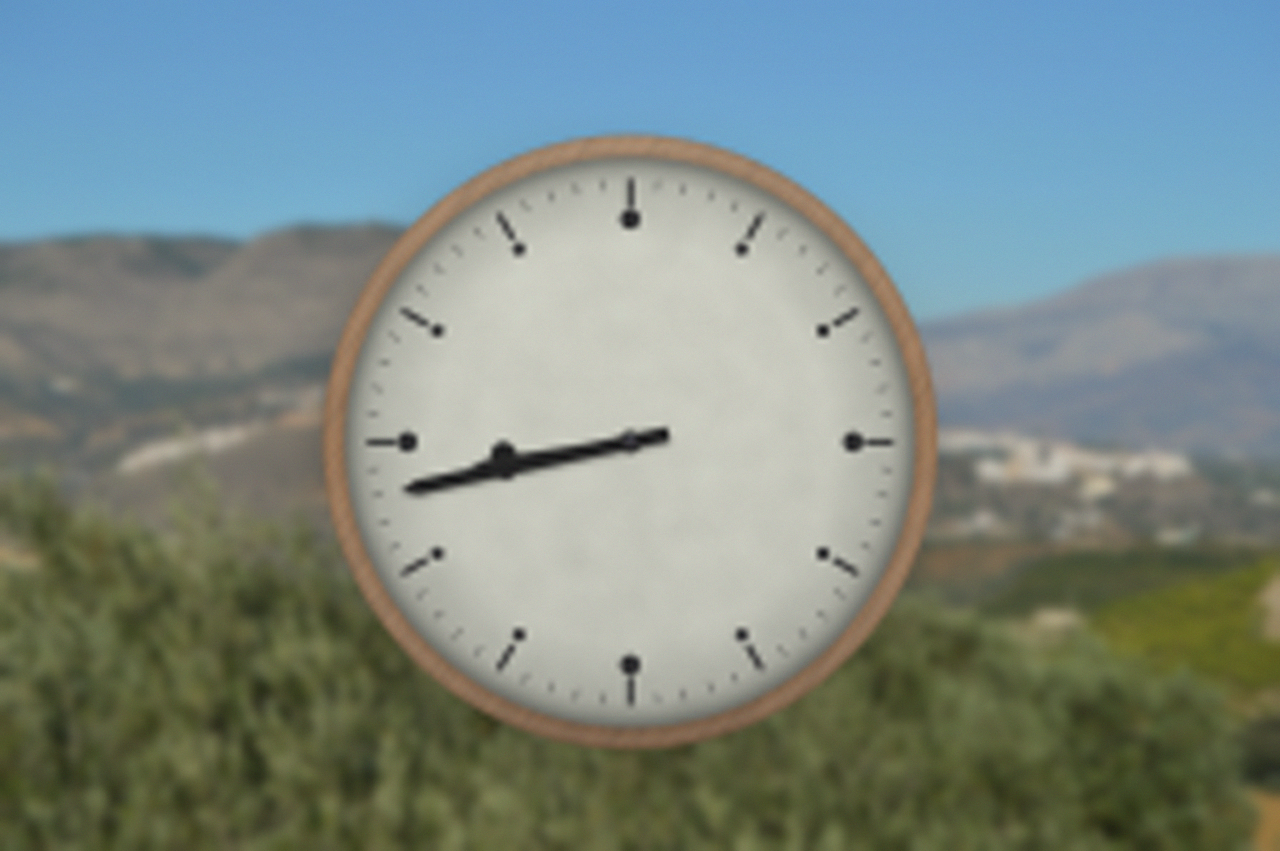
h=8 m=43
